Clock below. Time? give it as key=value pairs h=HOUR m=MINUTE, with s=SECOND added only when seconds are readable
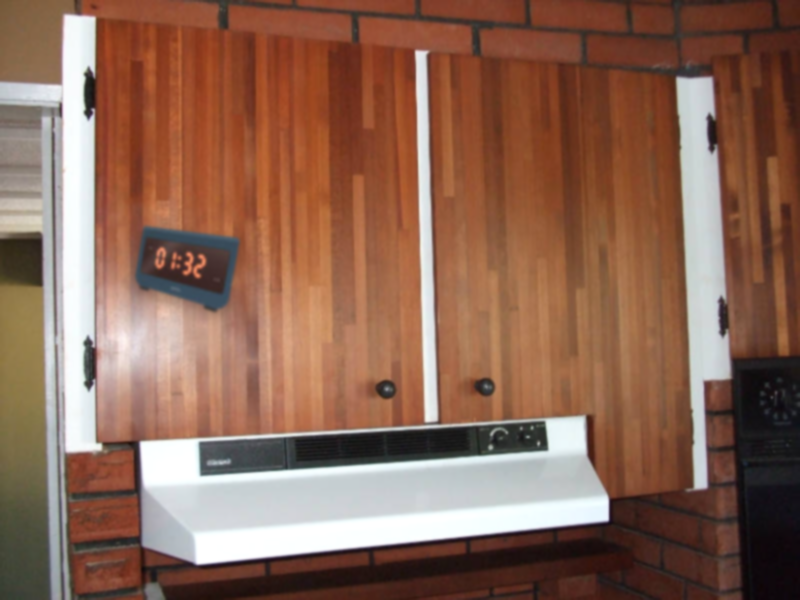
h=1 m=32
